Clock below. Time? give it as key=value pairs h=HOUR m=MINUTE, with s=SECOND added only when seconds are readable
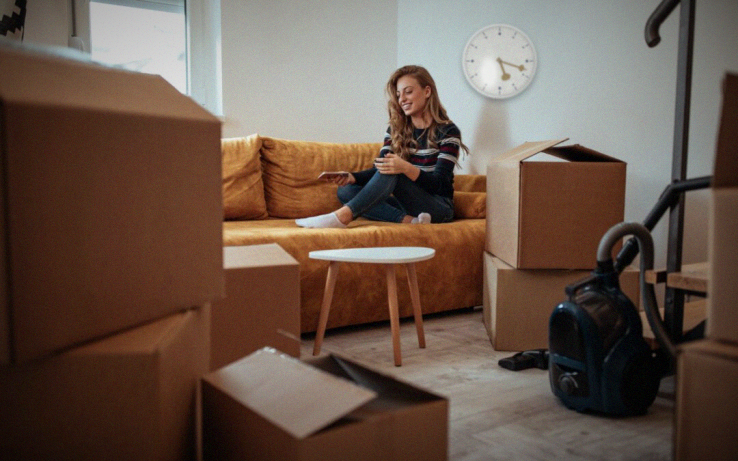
h=5 m=18
